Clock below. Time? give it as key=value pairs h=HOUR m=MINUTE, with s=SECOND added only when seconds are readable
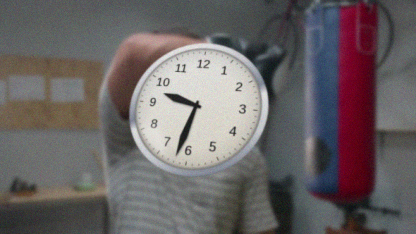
h=9 m=32
